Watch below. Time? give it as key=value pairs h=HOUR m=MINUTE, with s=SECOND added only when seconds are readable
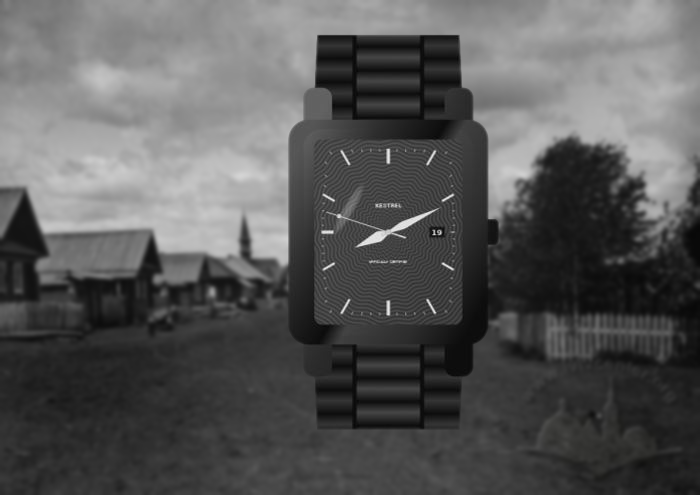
h=8 m=10 s=48
